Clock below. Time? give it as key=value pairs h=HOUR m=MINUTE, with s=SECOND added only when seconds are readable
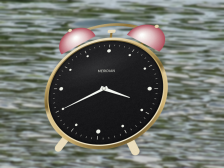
h=3 m=40
